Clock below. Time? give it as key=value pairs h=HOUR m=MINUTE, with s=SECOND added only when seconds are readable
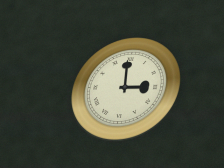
h=2 m=59
